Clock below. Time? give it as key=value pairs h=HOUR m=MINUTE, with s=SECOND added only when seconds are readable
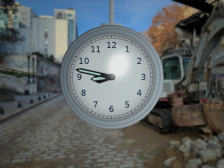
h=8 m=47
